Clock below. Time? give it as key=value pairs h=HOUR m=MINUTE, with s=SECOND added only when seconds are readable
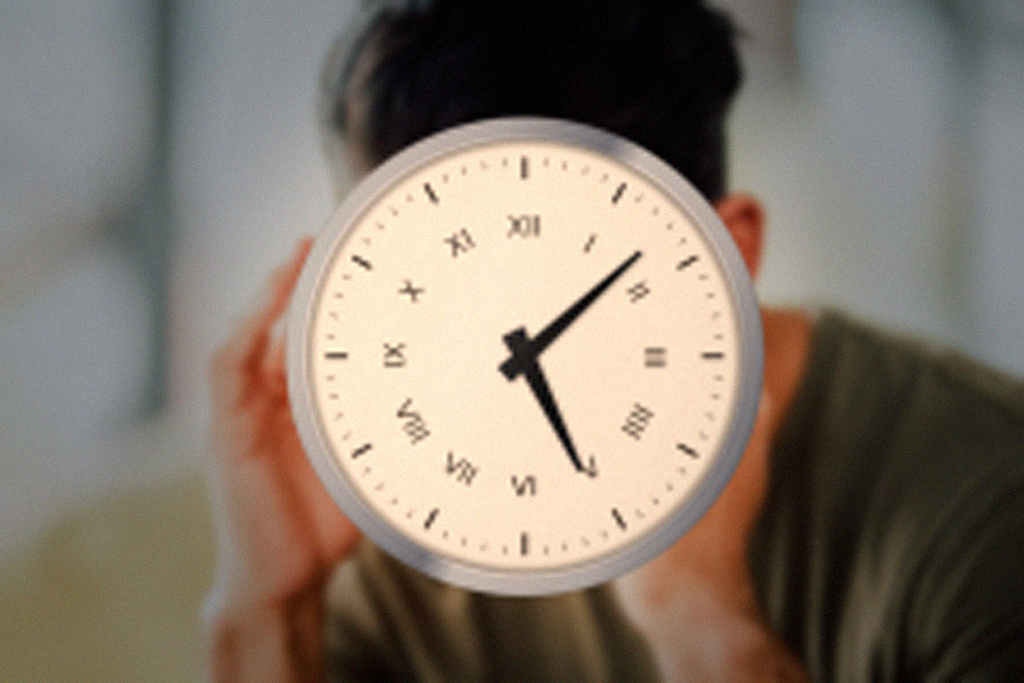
h=5 m=8
